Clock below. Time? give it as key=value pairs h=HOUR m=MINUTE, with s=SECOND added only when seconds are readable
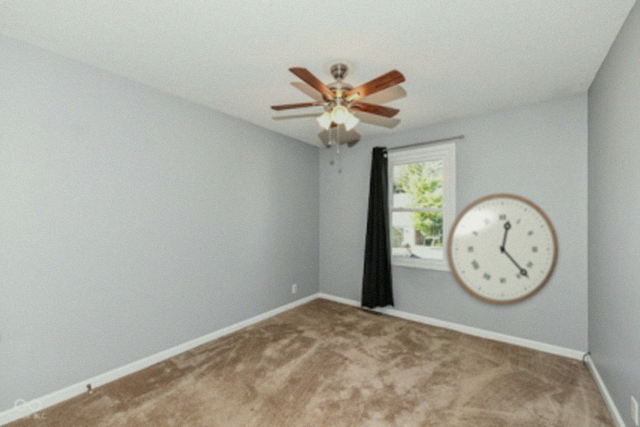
h=12 m=23
